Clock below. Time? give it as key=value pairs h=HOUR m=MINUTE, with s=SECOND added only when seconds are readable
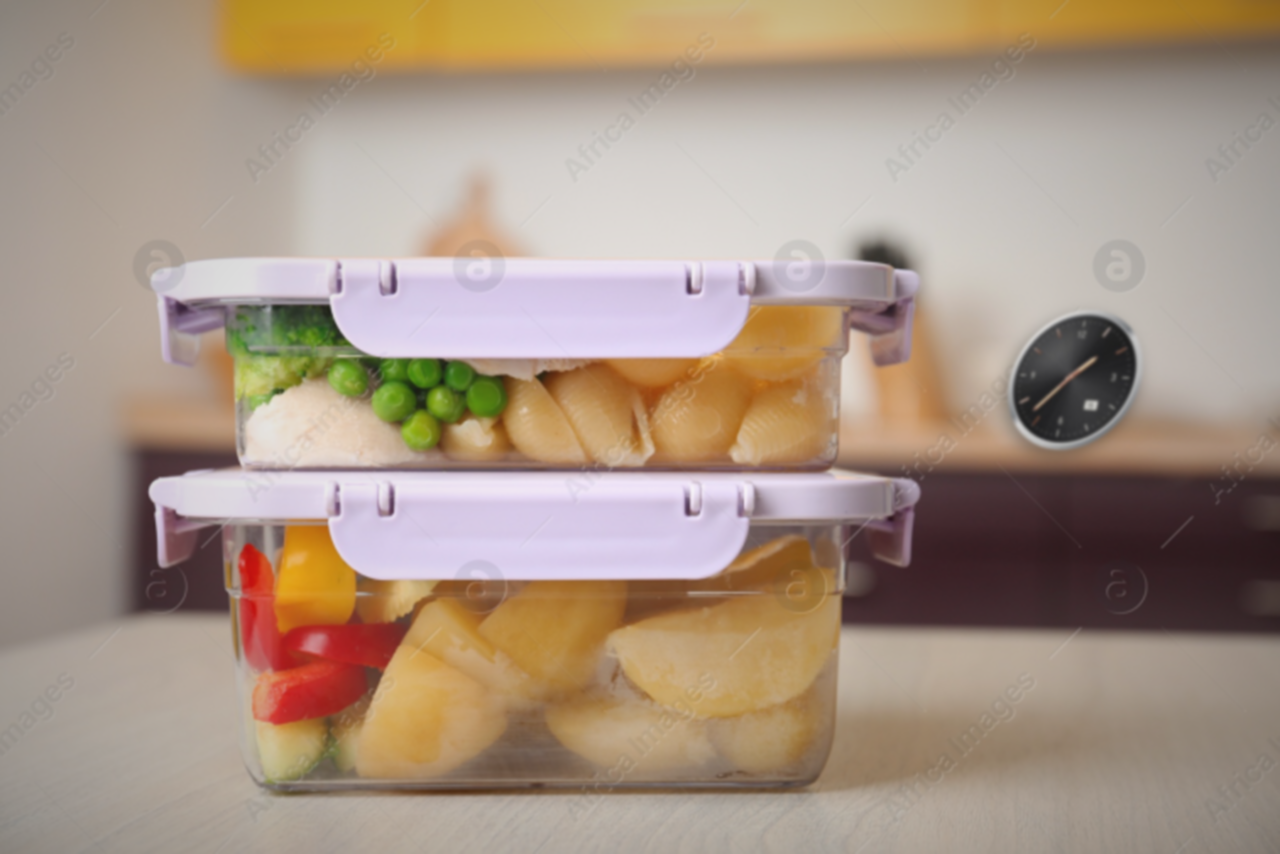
h=1 m=37
